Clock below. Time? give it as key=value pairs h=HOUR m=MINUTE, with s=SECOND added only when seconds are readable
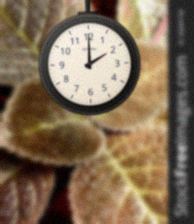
h=2 m=0
